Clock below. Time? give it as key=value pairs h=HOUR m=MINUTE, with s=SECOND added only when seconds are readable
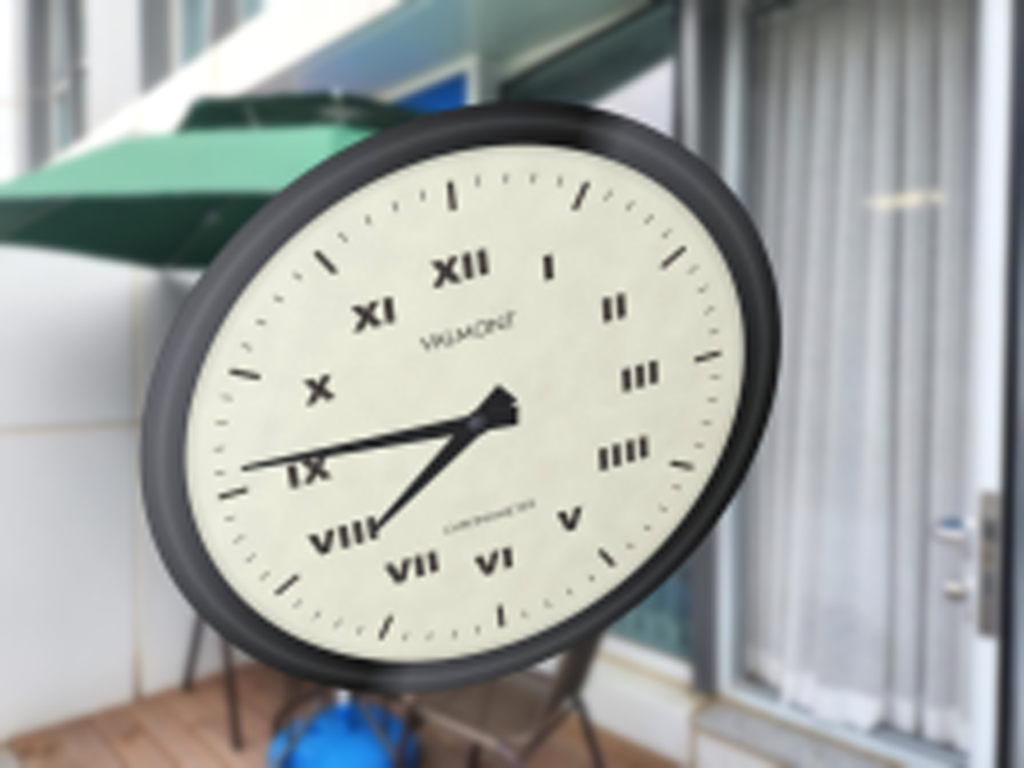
h=7 m=46
